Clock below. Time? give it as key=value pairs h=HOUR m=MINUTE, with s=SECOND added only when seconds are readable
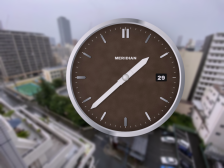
h=1 m=38
